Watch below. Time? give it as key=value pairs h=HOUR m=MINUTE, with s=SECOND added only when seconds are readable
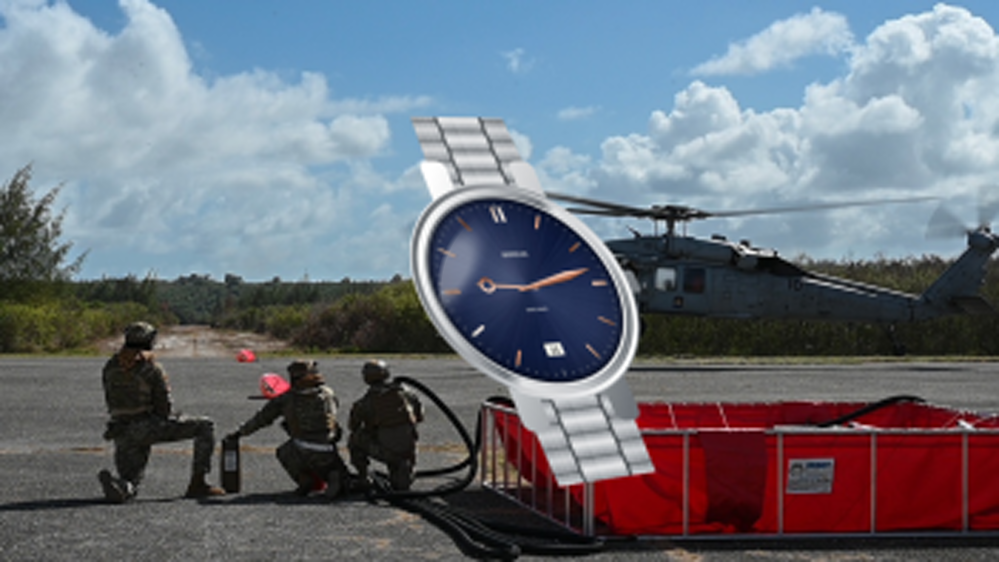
h=9 m=13
